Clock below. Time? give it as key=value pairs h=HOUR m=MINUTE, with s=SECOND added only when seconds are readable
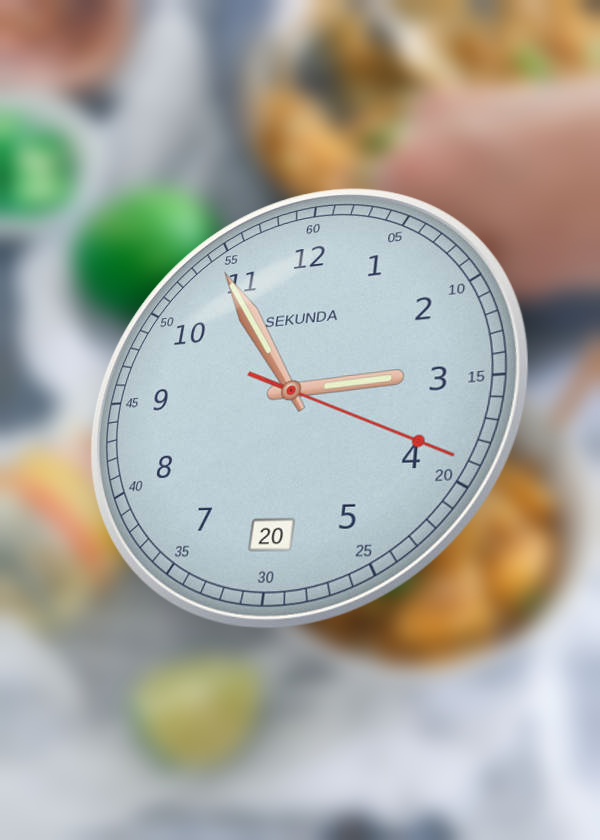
h=2 m=54 s=19
